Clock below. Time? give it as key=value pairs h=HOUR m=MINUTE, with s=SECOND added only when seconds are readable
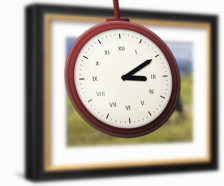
h=3 m=10
